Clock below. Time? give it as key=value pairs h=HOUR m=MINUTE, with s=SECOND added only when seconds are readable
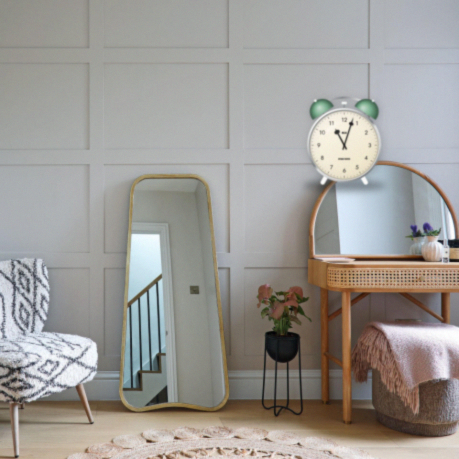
h=11 m=3
